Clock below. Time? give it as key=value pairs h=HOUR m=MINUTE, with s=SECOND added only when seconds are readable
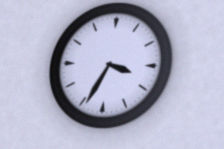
h=3 m=34
